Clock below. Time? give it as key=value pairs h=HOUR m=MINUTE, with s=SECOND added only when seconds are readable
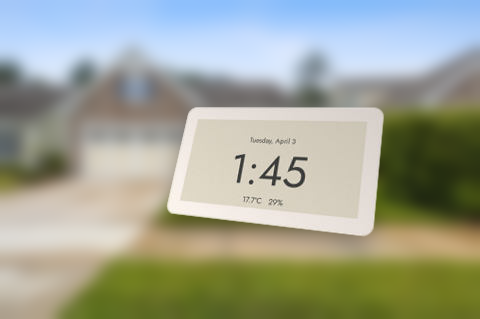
h=1 m=45
